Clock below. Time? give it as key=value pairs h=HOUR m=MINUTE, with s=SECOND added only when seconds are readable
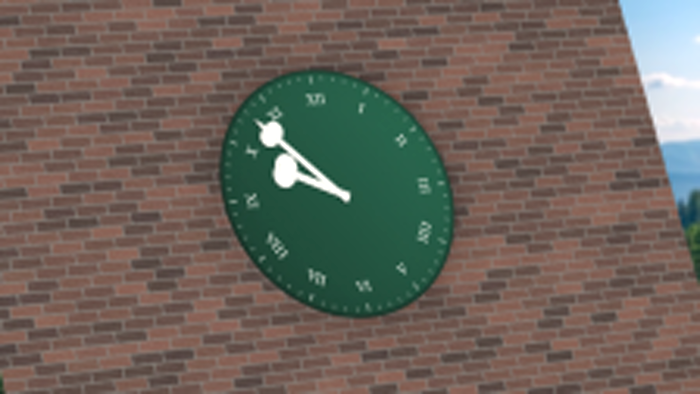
h=9 m=53
